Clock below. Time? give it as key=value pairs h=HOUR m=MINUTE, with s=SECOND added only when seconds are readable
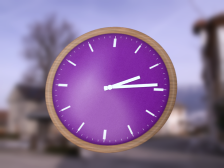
h=2 m=14
